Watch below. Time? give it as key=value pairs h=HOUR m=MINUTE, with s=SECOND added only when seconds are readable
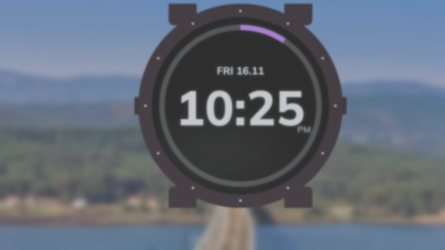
h=10 m=25
